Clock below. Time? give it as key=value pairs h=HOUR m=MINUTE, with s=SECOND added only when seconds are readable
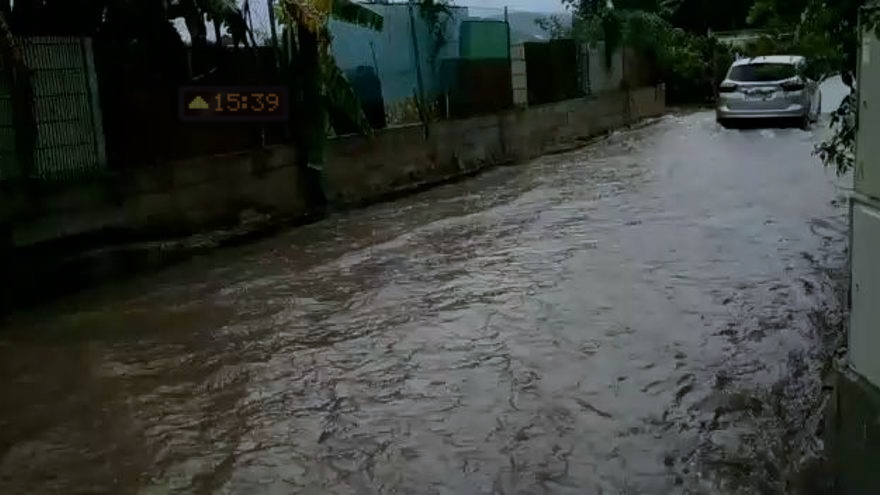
h=15 m=39
